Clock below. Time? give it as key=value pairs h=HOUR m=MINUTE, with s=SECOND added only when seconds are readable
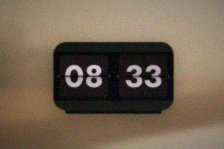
h=8 m=33
